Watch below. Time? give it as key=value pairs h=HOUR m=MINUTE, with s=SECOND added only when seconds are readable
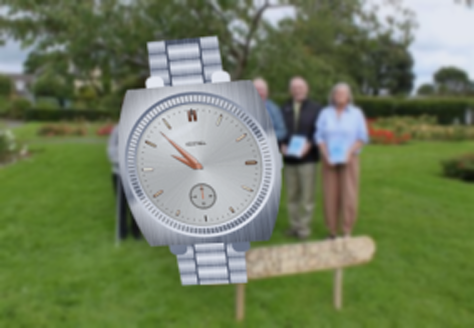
h=9 m=53
